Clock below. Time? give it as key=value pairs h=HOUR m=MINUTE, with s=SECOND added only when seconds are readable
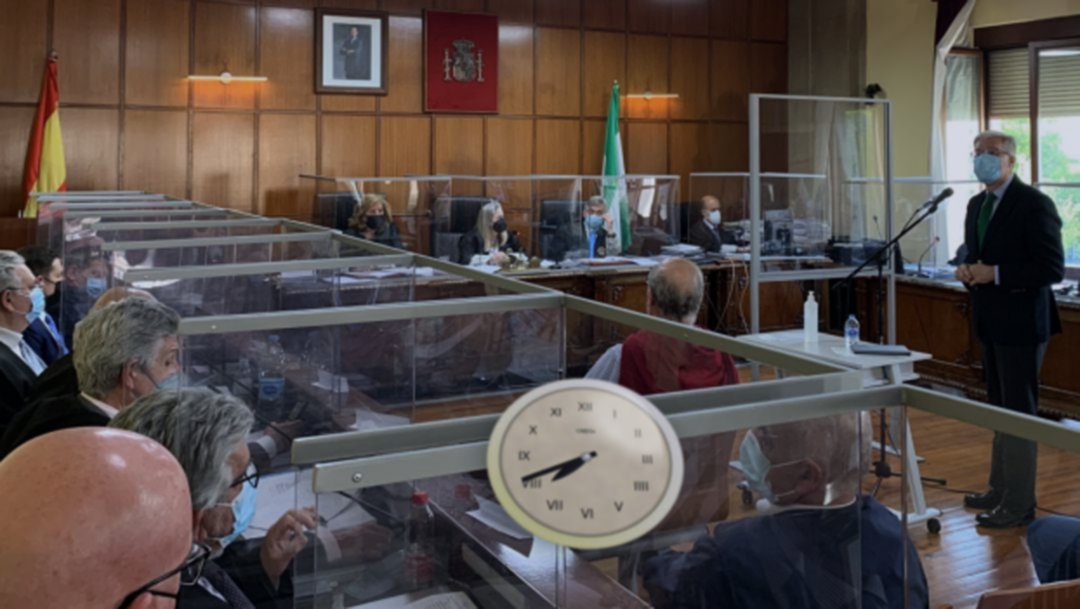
h=7 m=41
